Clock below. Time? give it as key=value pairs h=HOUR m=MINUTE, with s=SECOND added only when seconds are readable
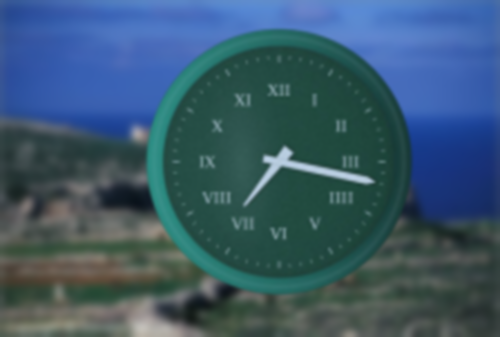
h=7 m=17
